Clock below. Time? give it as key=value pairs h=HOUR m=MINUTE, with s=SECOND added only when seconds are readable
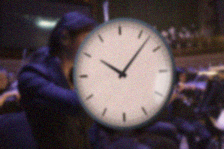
h=10 m=7
